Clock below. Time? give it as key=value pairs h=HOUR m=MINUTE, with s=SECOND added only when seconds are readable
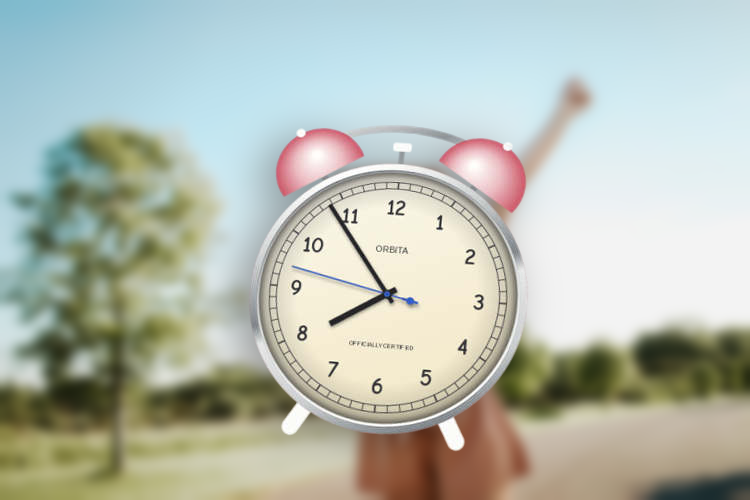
h=7 m=53 s=47
